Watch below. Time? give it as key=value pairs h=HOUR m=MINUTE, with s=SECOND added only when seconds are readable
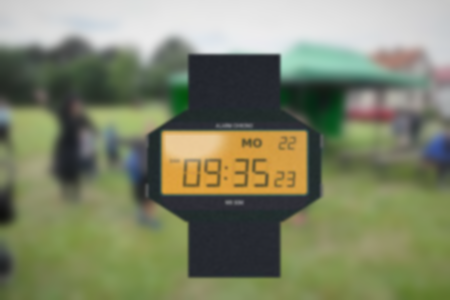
h=9 m=35 s=23
